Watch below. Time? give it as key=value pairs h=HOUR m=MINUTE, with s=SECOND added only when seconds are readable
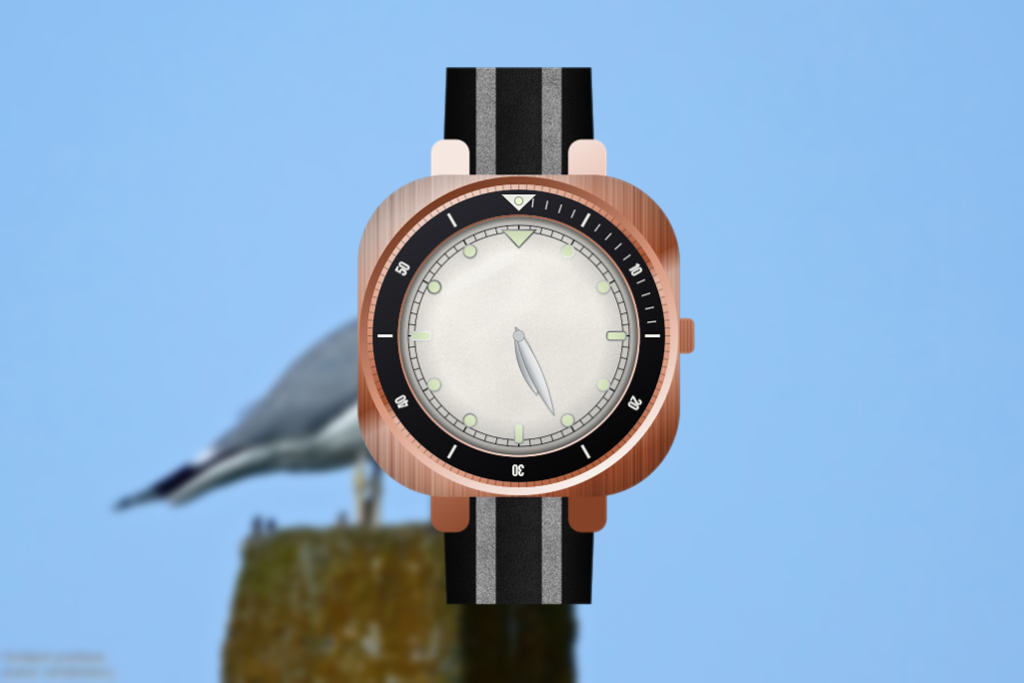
h=5 m=26
